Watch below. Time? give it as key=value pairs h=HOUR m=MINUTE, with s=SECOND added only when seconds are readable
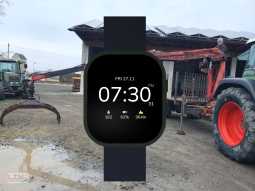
h=7 m=30
